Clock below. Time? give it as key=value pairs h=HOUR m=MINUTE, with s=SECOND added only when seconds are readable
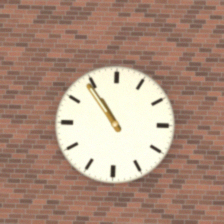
h=10 m=54
